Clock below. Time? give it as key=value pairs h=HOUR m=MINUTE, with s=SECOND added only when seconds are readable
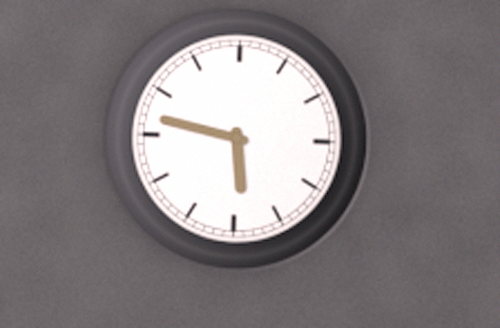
h=5 m=47
